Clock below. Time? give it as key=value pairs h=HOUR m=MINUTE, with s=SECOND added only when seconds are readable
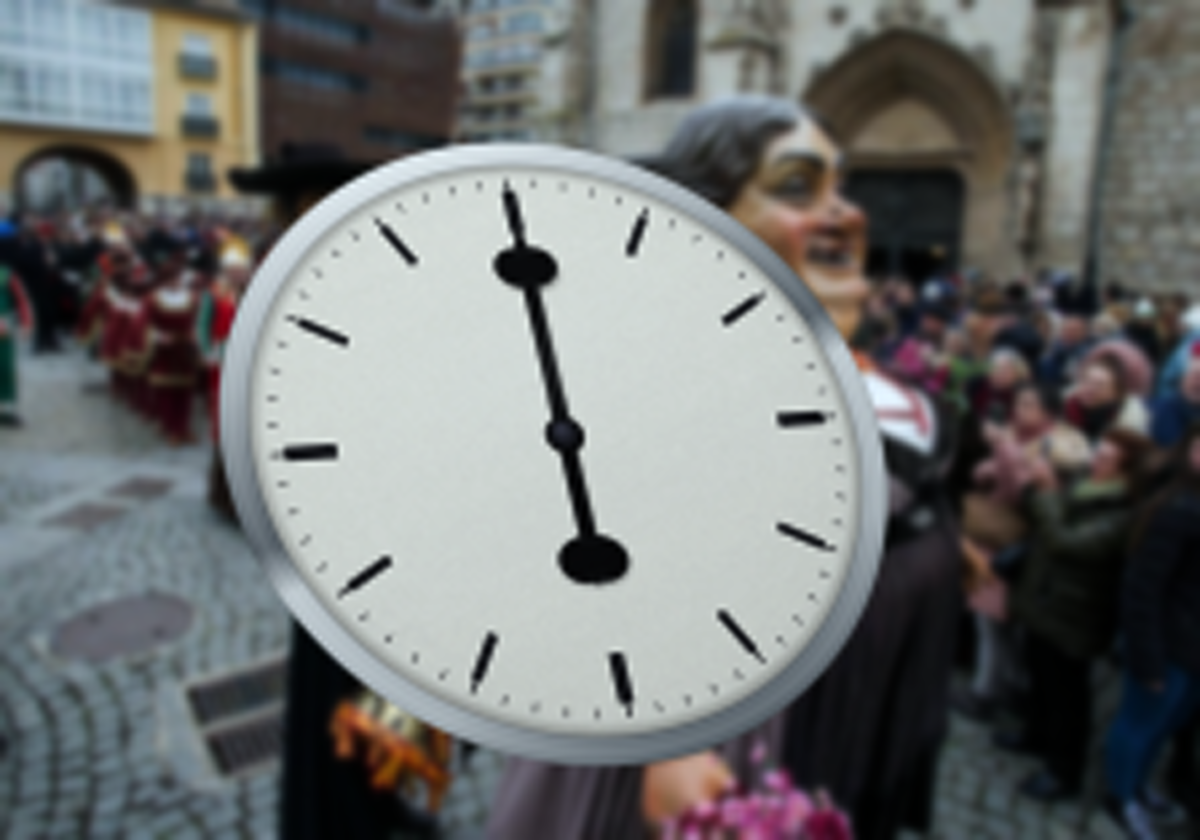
h=6 m=0
